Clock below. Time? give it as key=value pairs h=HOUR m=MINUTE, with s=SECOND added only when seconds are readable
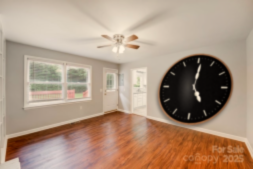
h=5 m=1
